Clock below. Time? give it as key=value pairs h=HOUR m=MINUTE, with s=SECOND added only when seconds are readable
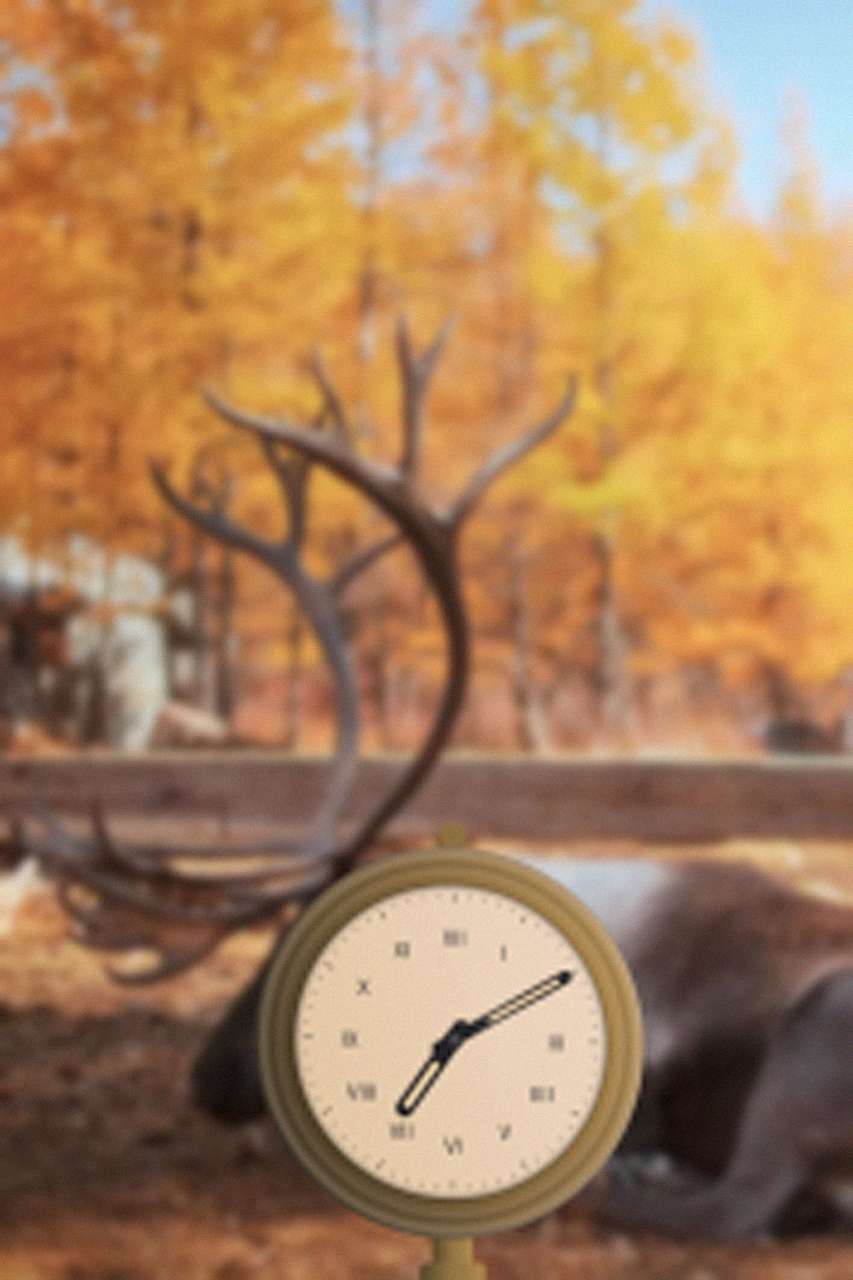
h=7 m=10
